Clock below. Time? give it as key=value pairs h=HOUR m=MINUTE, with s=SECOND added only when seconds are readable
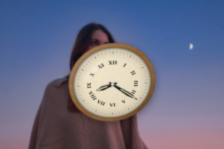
h=8 m=21
